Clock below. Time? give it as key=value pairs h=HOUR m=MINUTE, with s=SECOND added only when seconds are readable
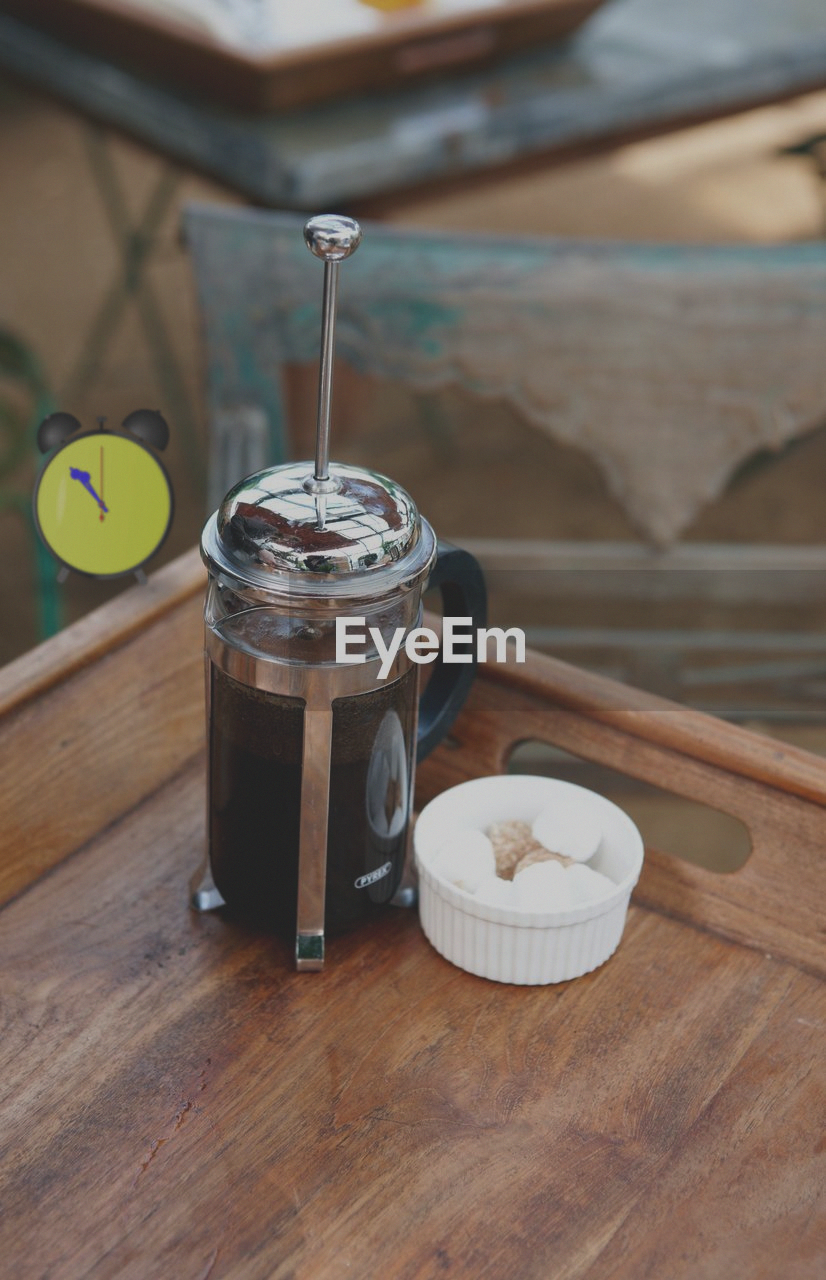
h=10 m=53 s=0
